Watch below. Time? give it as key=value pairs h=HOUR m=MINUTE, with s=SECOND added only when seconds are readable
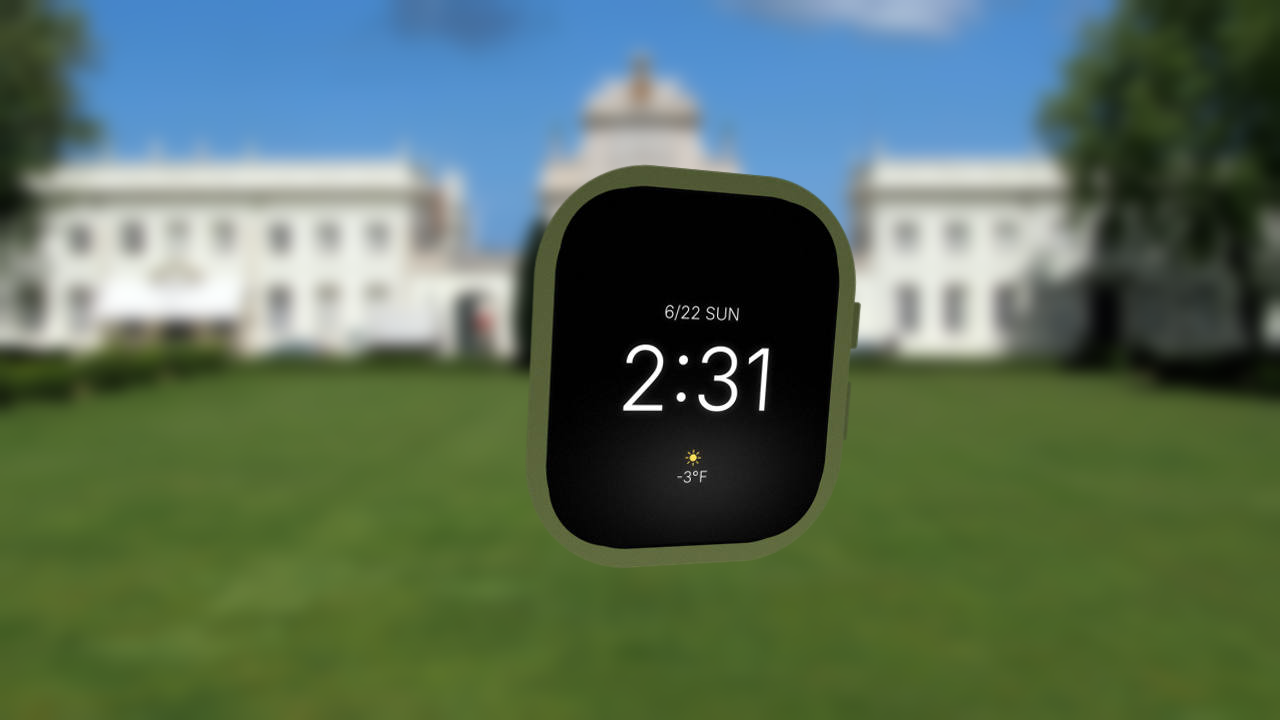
h=2 m=31
